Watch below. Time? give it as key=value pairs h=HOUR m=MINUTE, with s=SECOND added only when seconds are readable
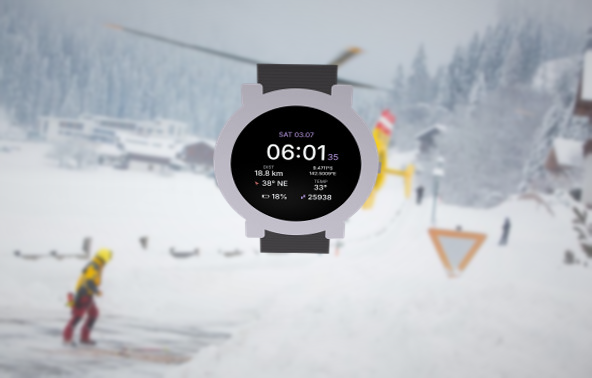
h=6 m=1 s=35
